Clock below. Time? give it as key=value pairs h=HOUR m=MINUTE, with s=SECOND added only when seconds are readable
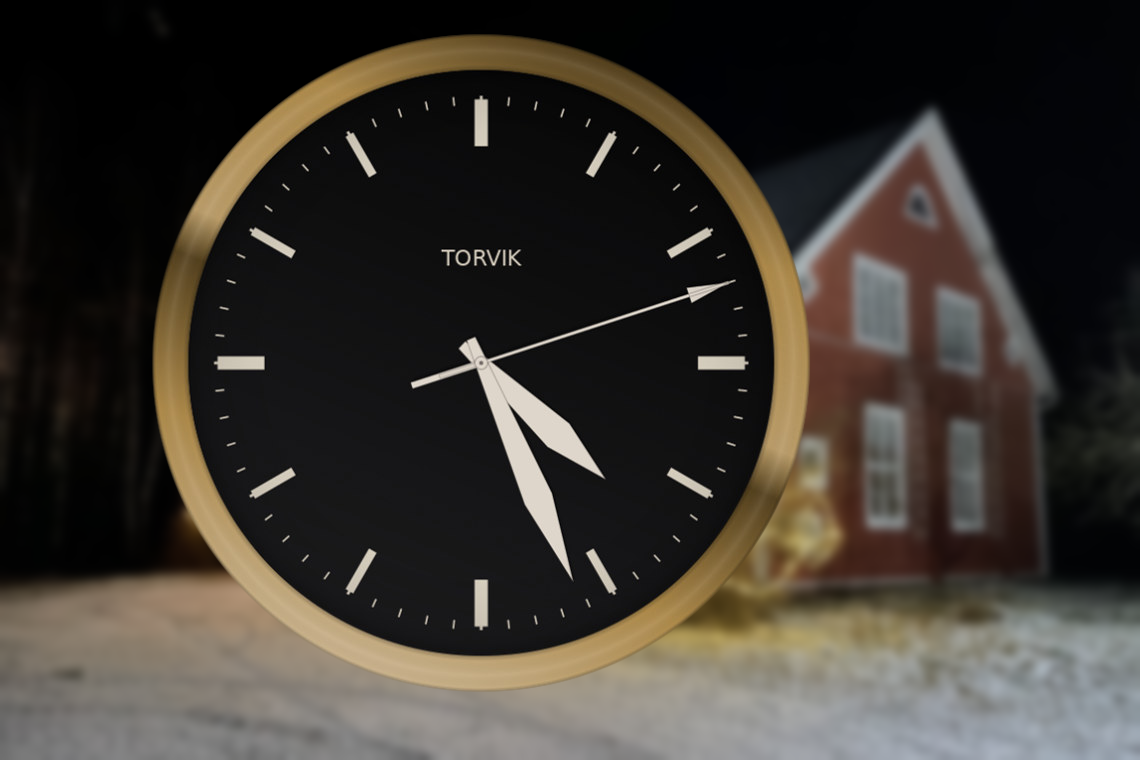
h=4 m=26 s=12
